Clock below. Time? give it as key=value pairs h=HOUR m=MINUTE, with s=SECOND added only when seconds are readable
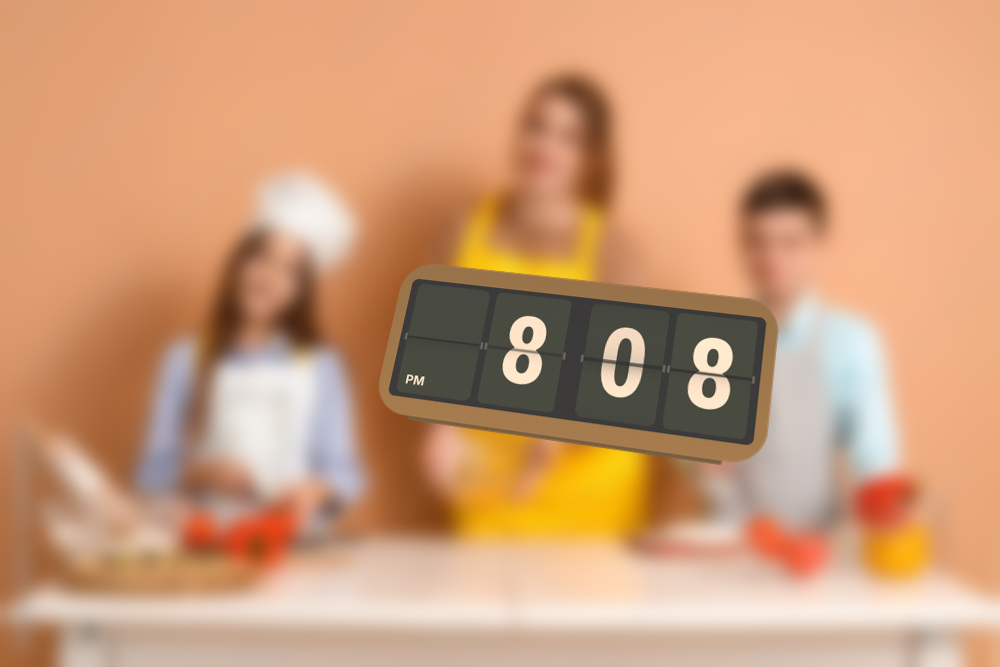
h=8 m=8
